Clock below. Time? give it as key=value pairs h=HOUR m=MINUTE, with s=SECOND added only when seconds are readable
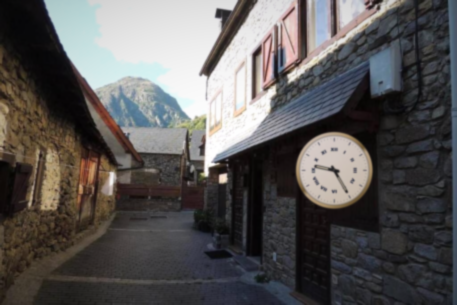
h=9 m=25
